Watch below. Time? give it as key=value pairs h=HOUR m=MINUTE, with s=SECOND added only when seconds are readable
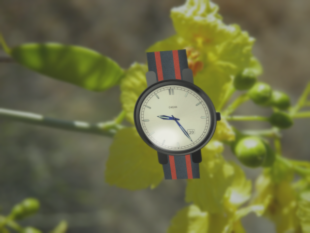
h=9 m=25
